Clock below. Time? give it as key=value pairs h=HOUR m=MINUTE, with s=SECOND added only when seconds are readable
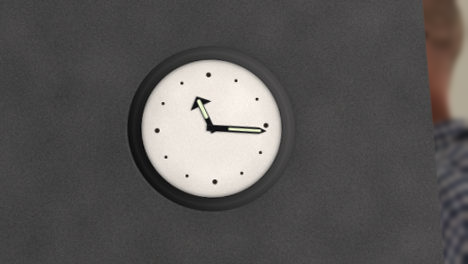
h=11 m=16
